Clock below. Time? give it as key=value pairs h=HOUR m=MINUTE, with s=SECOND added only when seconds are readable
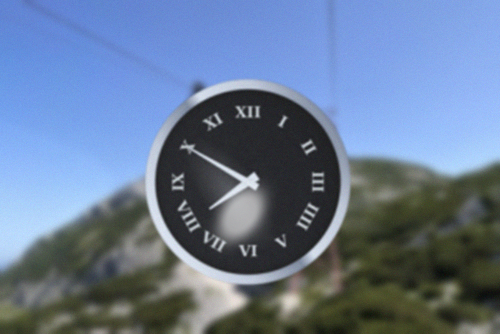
h=7 m=50
